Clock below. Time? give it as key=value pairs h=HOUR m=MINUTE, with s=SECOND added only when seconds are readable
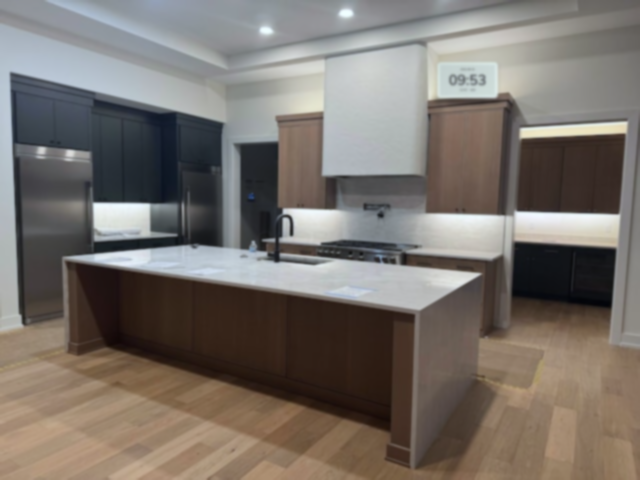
h=9 m=53
